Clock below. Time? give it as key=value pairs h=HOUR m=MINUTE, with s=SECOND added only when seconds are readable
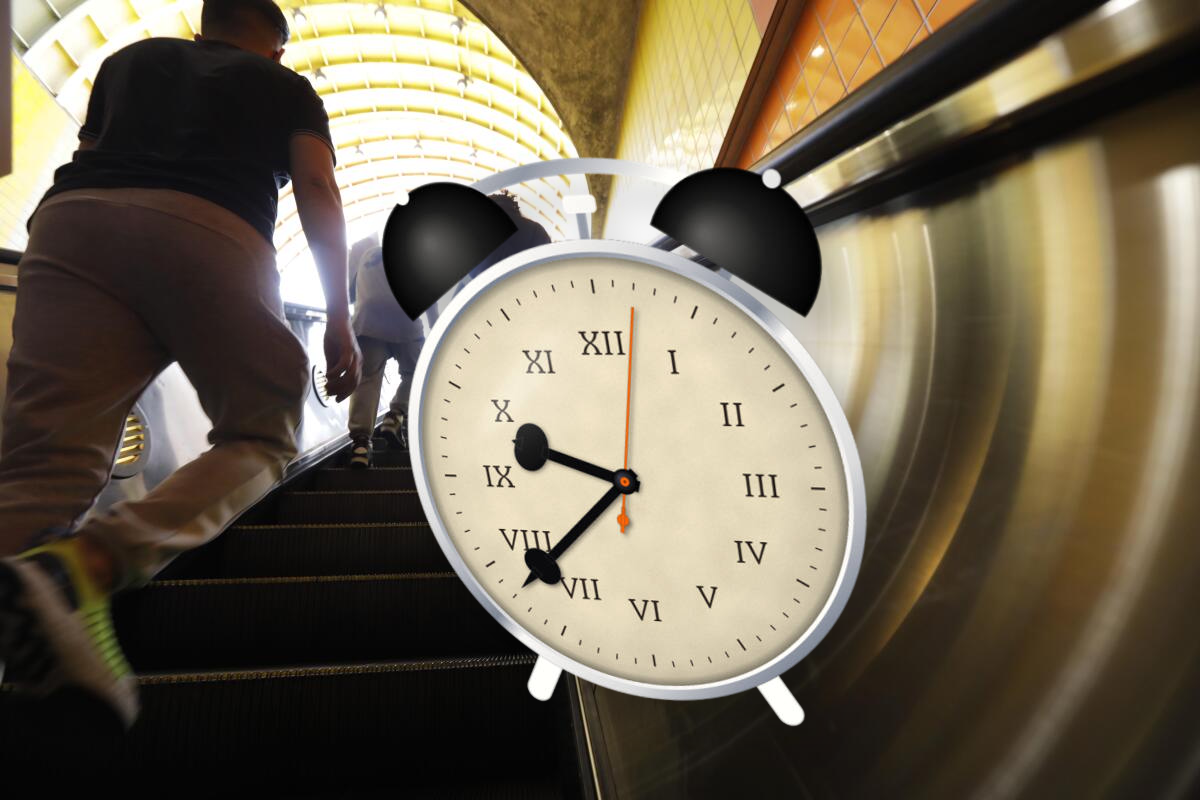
h=9 m=38 s=2
